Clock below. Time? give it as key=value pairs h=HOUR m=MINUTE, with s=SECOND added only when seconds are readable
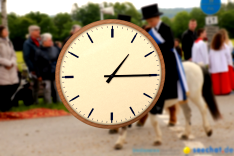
h=1 m=15
